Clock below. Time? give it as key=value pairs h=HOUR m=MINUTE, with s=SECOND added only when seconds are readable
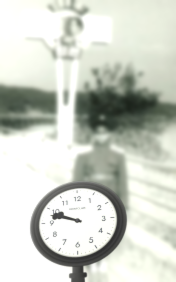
h=9 m=48
